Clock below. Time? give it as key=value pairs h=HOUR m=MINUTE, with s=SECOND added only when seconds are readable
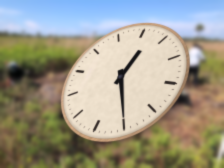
h=12 m=25
